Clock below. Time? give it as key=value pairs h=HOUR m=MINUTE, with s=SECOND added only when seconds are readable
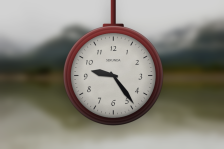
h=9 m=24
